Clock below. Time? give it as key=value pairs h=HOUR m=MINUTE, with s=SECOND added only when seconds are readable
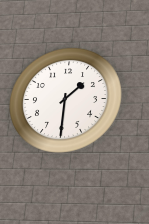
h=1 m=30
